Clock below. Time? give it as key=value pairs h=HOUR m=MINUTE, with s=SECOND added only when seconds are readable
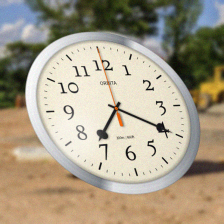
h=7 m=20 s=0
